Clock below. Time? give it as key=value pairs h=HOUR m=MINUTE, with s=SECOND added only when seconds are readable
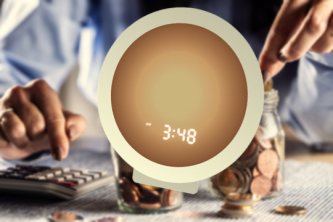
h=3 m=48
